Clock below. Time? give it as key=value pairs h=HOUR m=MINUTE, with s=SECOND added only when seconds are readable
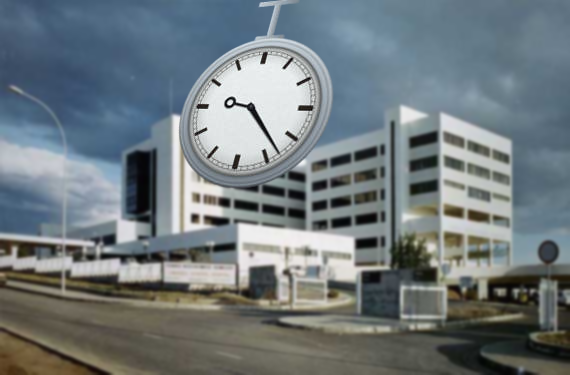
h=9 m=23
